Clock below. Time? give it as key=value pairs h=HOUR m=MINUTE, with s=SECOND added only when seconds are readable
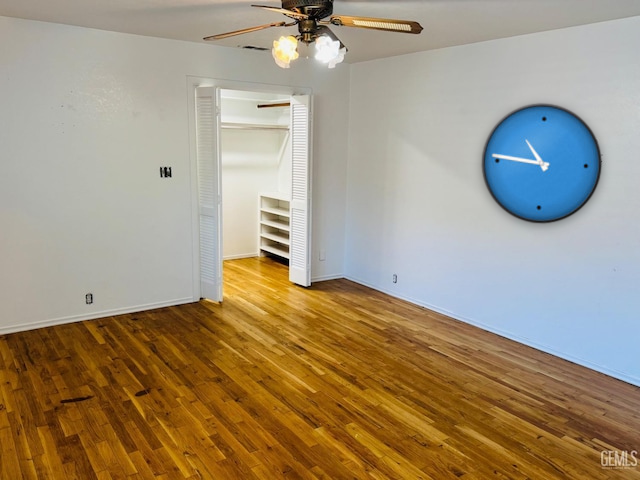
h=10 m=46
